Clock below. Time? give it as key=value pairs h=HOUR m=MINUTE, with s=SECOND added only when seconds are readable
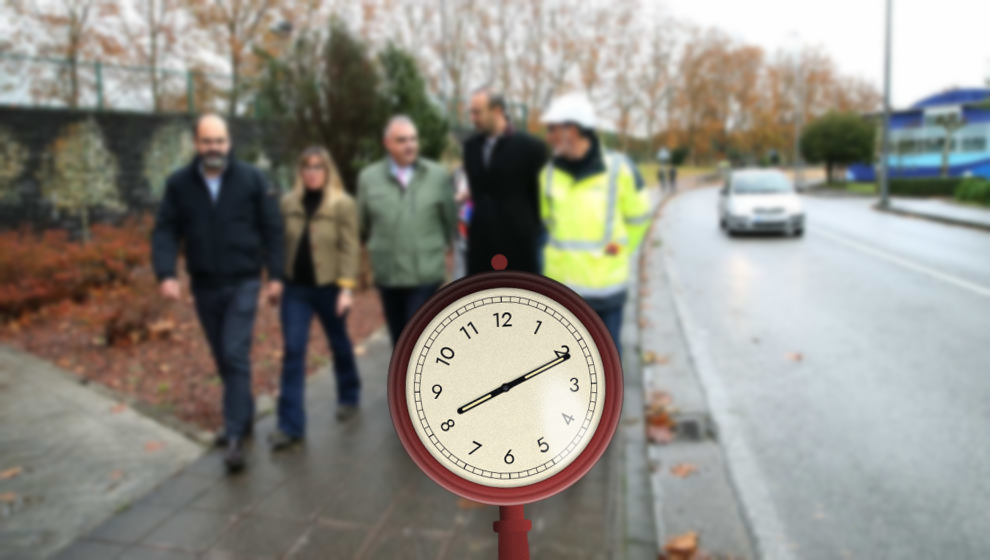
h=8 m=11
